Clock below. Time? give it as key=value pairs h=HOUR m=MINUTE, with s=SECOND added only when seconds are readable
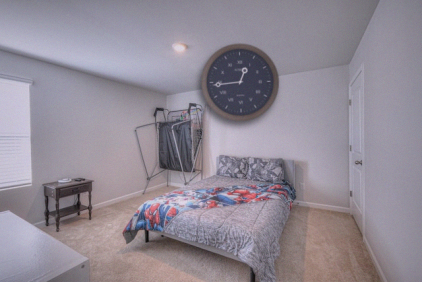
h=12 m=44
